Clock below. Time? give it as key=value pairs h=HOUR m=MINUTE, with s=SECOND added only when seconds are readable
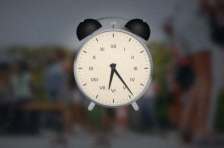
h=6 m=24
